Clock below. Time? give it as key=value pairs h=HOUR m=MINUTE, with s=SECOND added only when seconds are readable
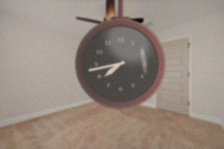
h=7 m=43
